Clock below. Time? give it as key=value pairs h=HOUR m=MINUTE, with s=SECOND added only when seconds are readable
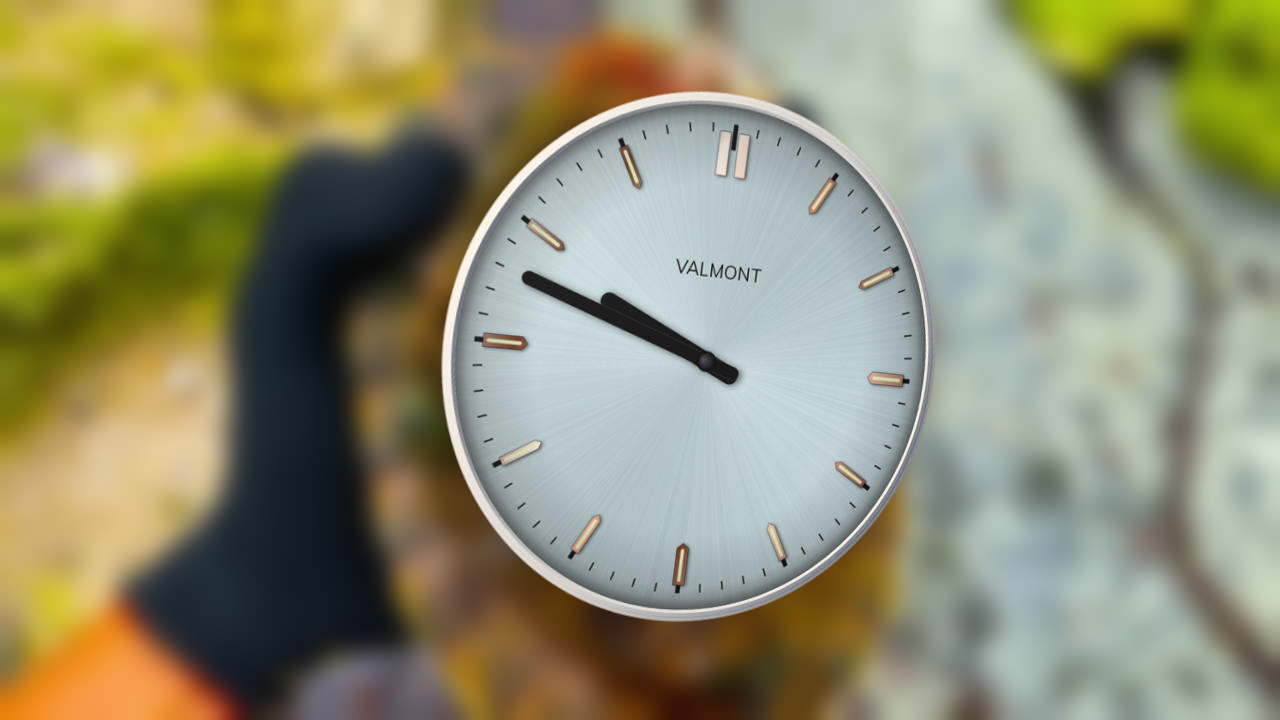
h=9 m=48
